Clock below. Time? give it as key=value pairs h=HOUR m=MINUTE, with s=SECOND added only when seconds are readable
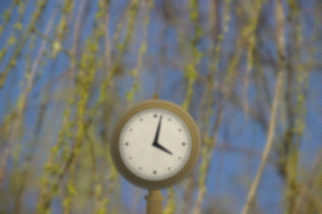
h=4 m=2
